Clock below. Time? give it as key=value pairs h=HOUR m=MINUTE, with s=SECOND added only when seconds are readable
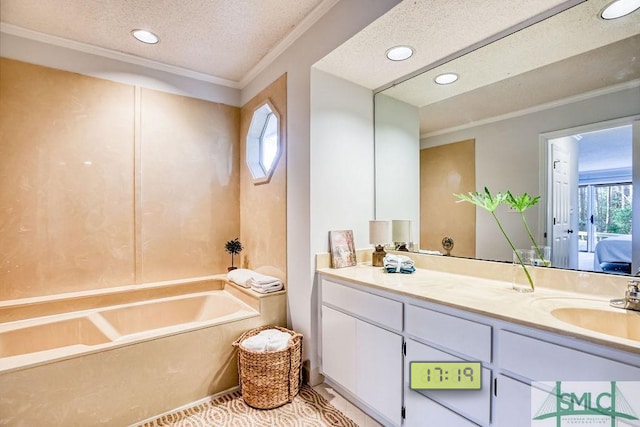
h=17 m=19
